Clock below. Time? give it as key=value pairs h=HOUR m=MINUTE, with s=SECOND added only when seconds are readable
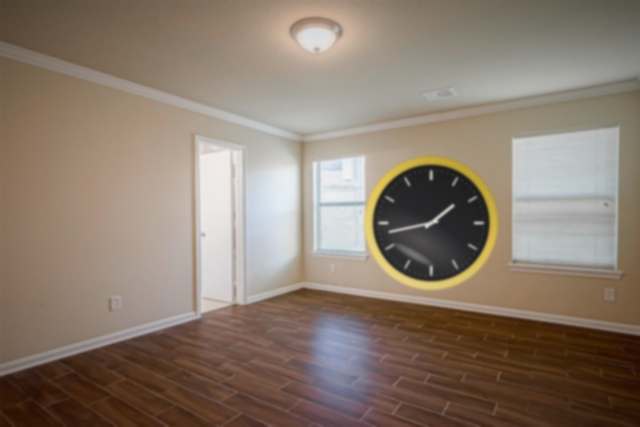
h=1 m=43
